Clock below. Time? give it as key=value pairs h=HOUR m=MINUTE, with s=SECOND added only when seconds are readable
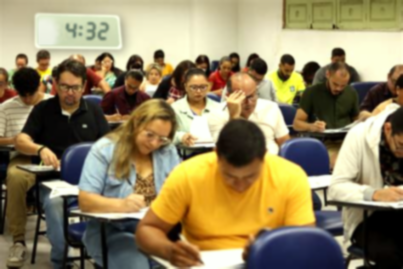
h=4 m=32
